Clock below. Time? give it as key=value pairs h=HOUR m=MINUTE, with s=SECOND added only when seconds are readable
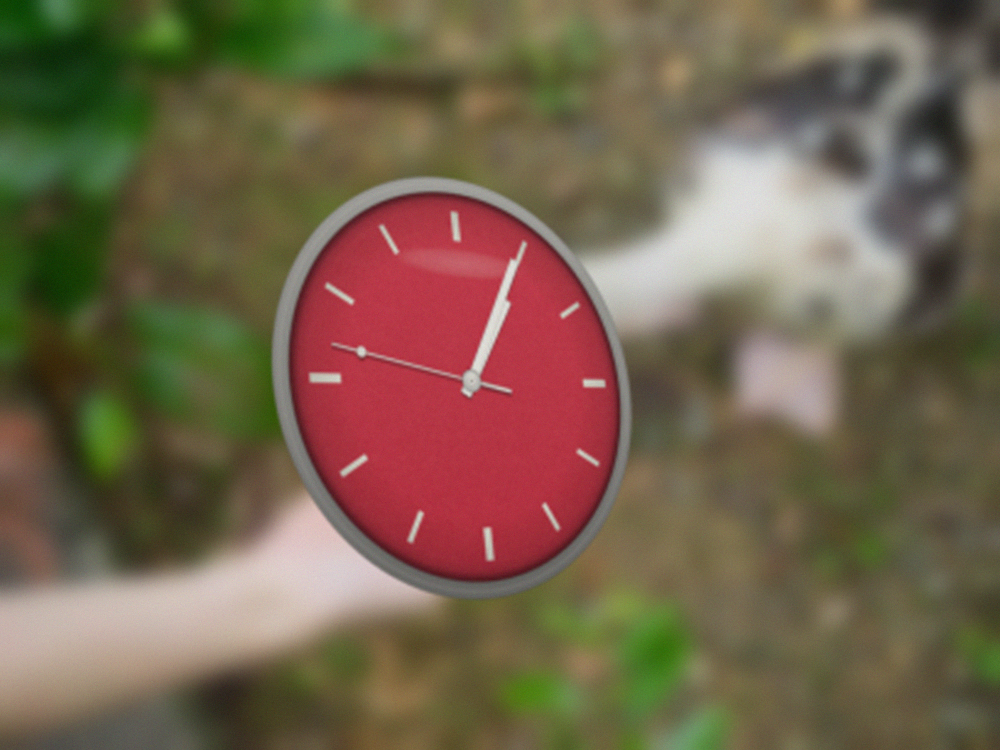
h=1 m=4 s=47
